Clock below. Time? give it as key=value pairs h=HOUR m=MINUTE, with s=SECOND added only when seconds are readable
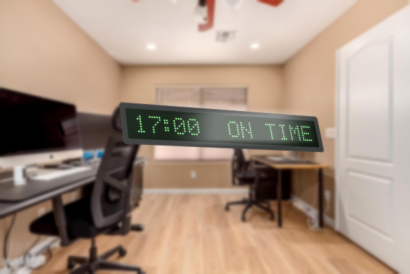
h=17 m=0
